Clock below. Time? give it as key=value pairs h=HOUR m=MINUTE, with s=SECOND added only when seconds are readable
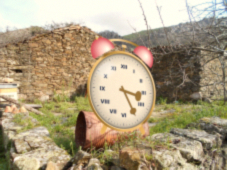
h=3 m=25
